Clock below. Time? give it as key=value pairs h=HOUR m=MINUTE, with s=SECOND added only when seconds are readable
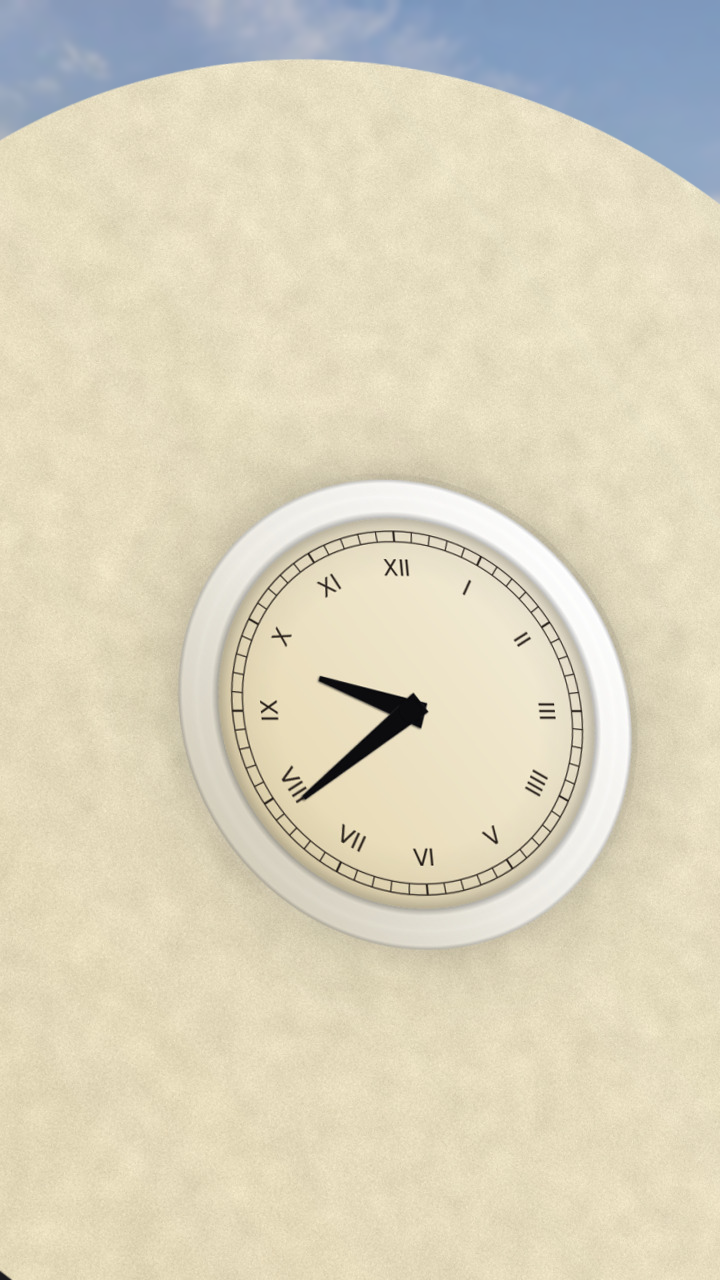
h=9 m=39
